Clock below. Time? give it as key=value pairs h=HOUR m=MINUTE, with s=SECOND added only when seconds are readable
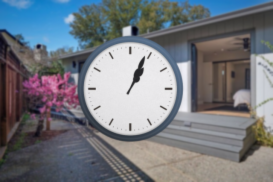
h=1 m=4
